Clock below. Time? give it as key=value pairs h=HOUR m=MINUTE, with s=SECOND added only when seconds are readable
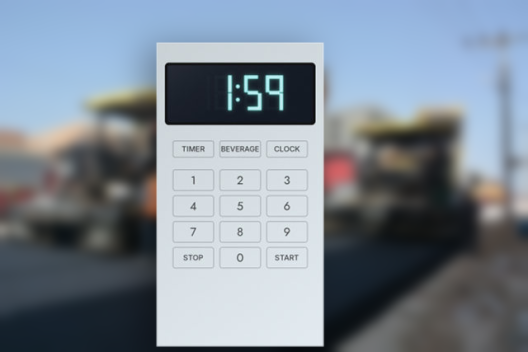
h=1 m=59
